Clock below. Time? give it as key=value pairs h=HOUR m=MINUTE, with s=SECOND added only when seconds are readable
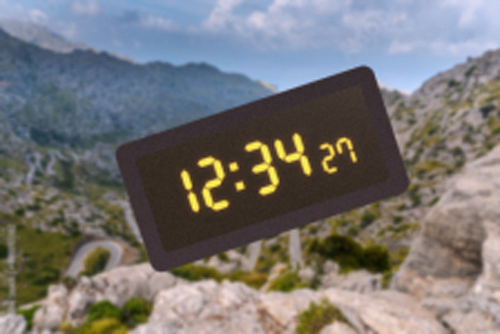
h=12 m=34 s=27
